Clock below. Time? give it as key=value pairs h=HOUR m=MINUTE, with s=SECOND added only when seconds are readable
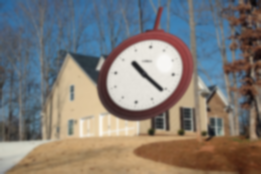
h=10 m=21
